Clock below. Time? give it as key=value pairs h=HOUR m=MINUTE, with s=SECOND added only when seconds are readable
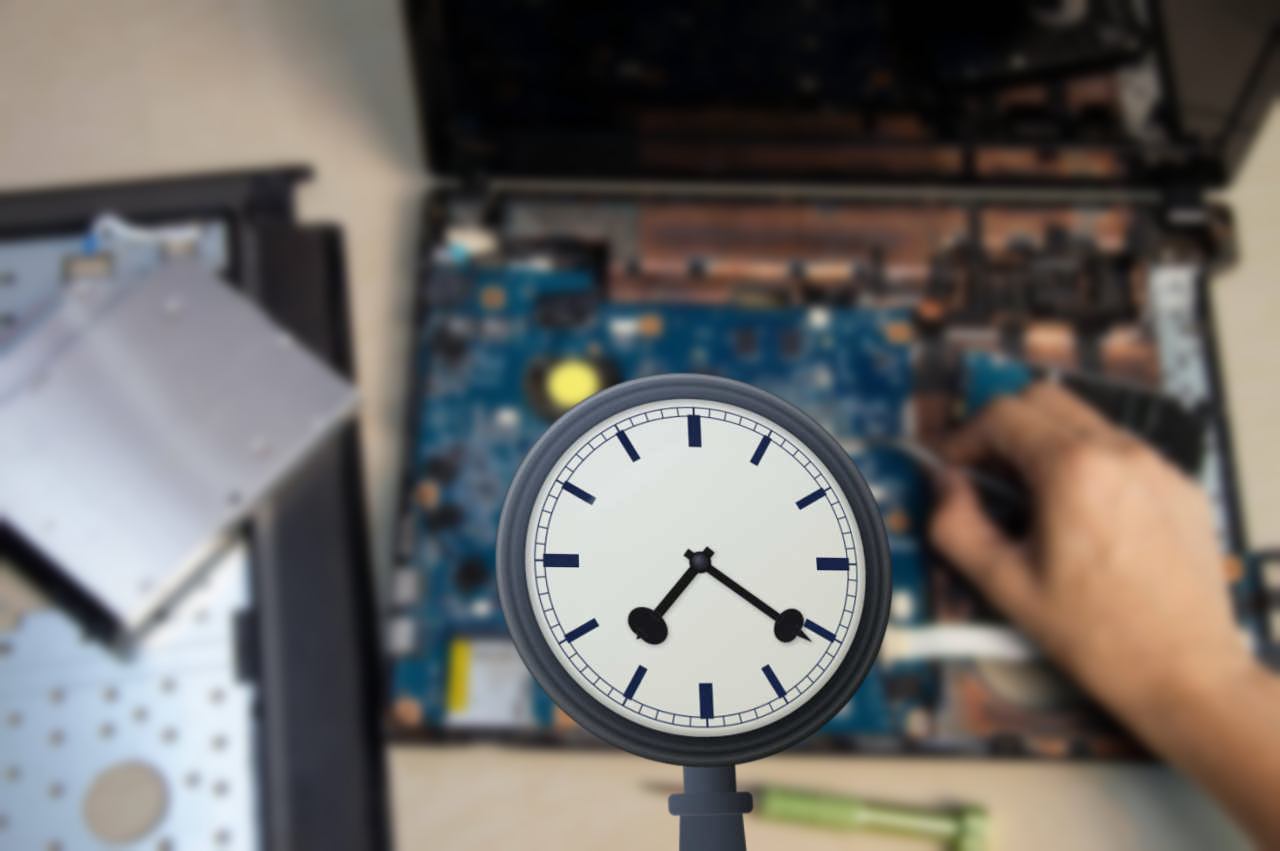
h=7 m=21
